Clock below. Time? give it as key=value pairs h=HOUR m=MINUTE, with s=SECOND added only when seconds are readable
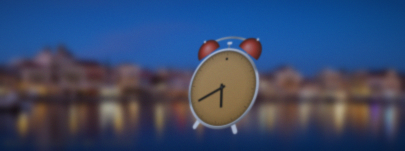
h=5 m=40
